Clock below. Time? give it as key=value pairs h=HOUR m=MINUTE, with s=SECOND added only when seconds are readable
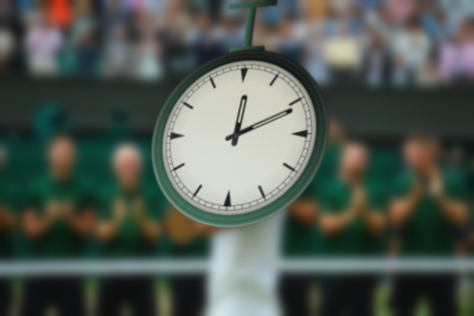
h=12 m=11
